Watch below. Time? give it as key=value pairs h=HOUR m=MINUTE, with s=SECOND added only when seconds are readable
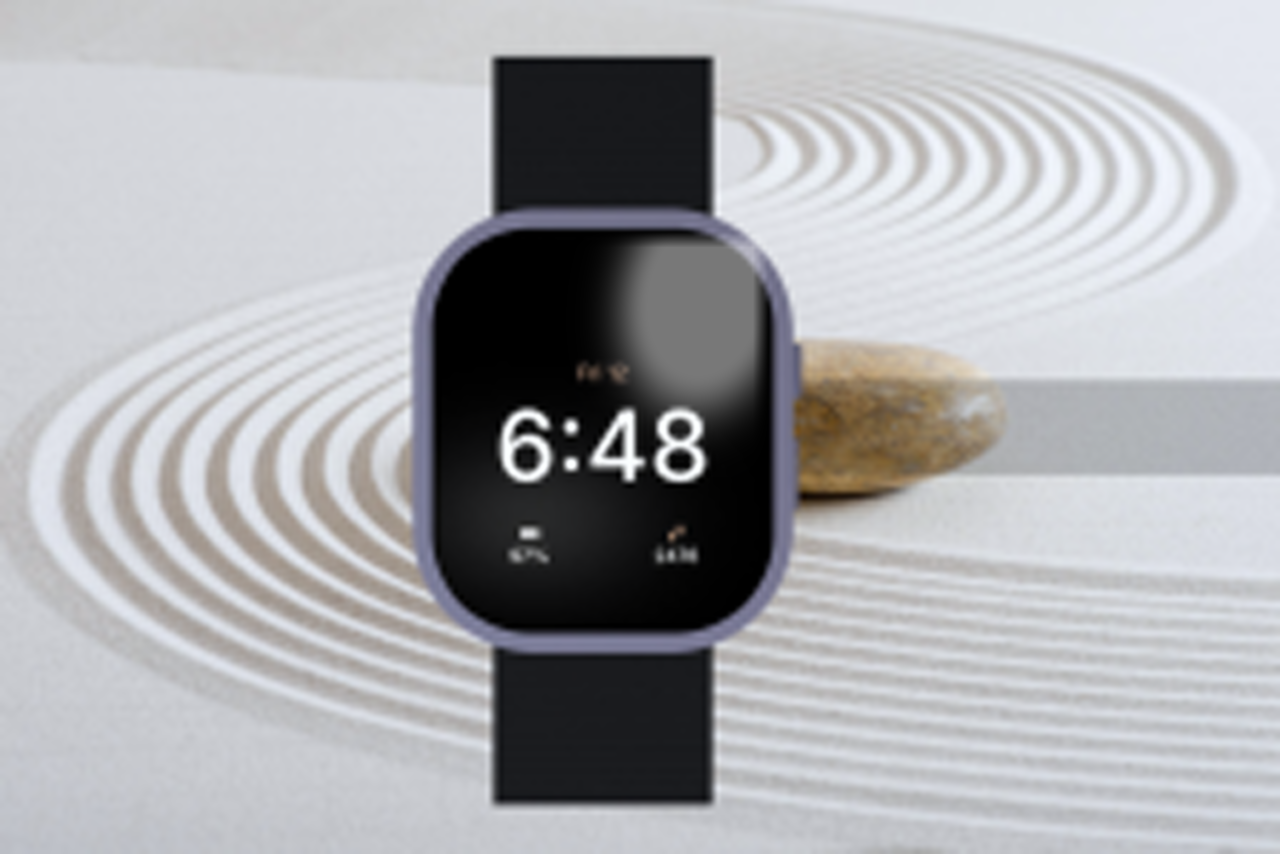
h=6 m=48
